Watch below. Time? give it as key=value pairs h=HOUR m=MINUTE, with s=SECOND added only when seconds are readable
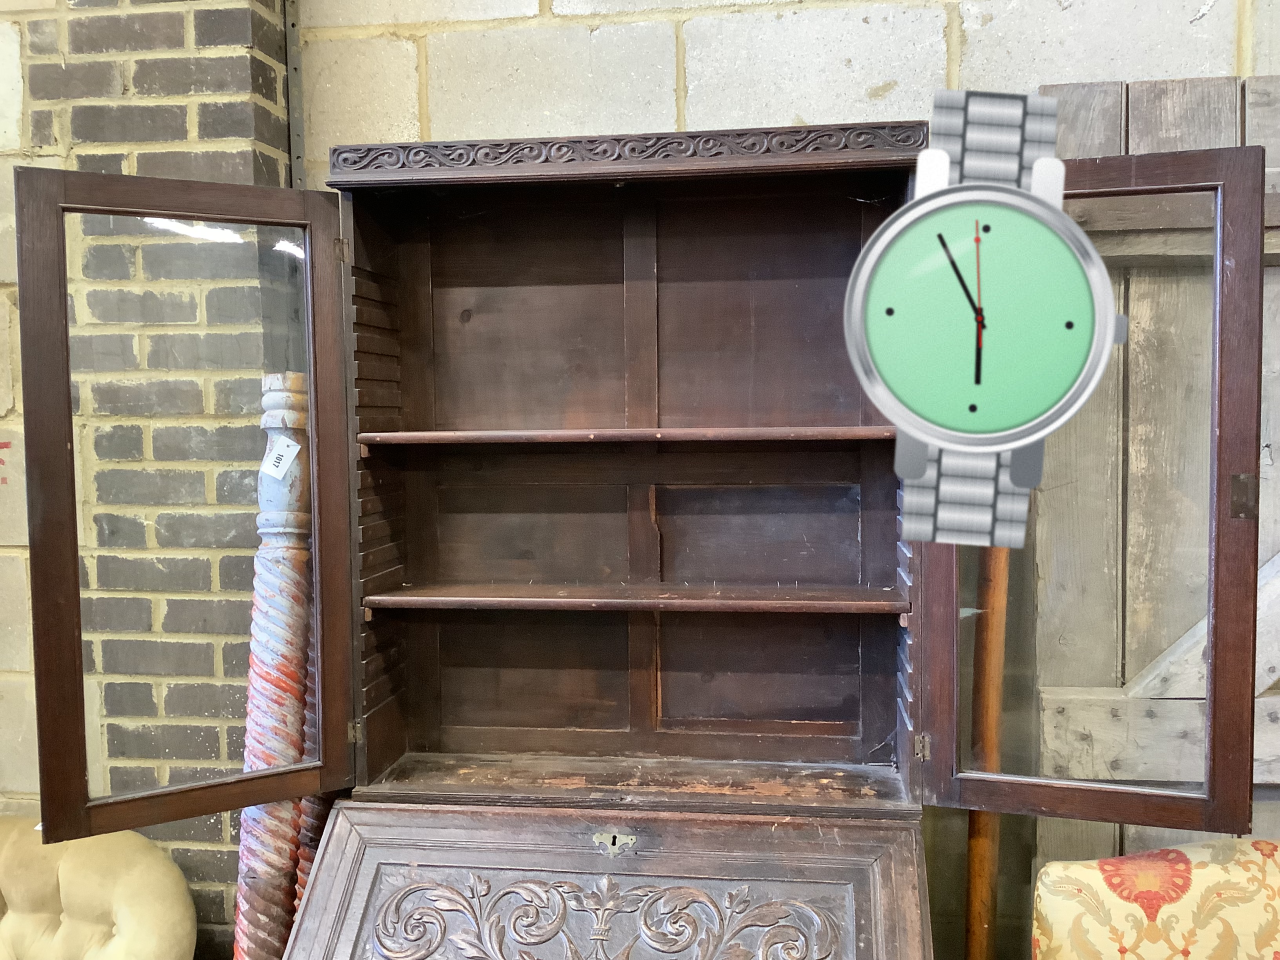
h=5 m=54 s=59
